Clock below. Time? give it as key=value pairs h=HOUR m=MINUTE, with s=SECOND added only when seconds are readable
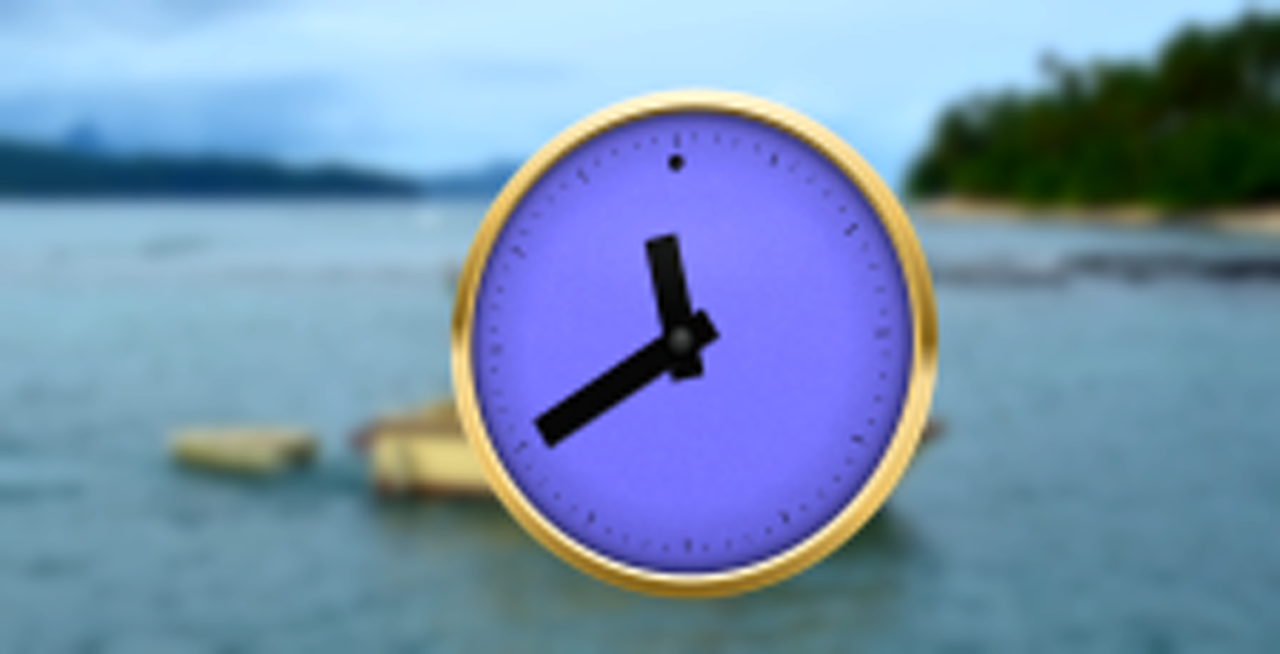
h=11 m=40
